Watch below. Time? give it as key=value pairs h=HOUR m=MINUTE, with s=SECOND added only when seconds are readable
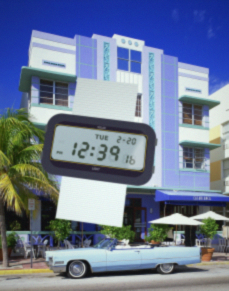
h=12 m=39 s=16
